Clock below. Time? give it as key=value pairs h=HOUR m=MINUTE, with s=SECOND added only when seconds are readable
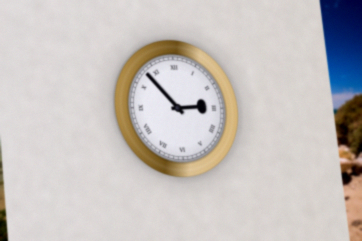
h=2 m=53
